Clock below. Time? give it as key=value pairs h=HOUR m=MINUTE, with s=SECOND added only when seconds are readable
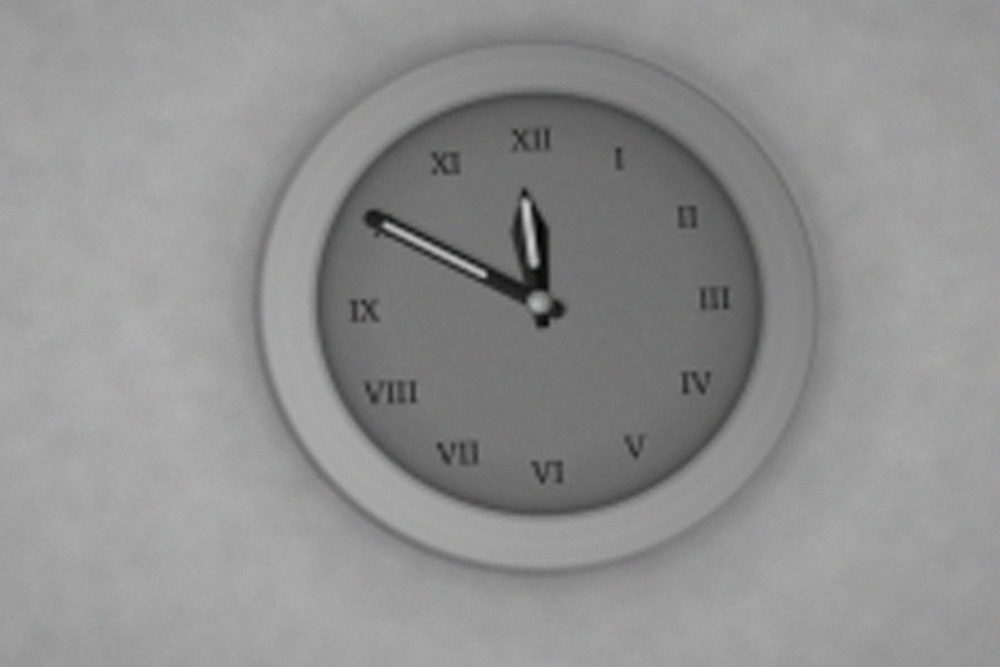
h=11 m=50
